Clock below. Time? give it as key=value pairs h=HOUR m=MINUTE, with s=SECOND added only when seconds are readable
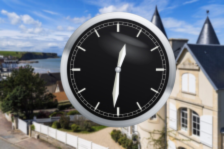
h=12 m=31
